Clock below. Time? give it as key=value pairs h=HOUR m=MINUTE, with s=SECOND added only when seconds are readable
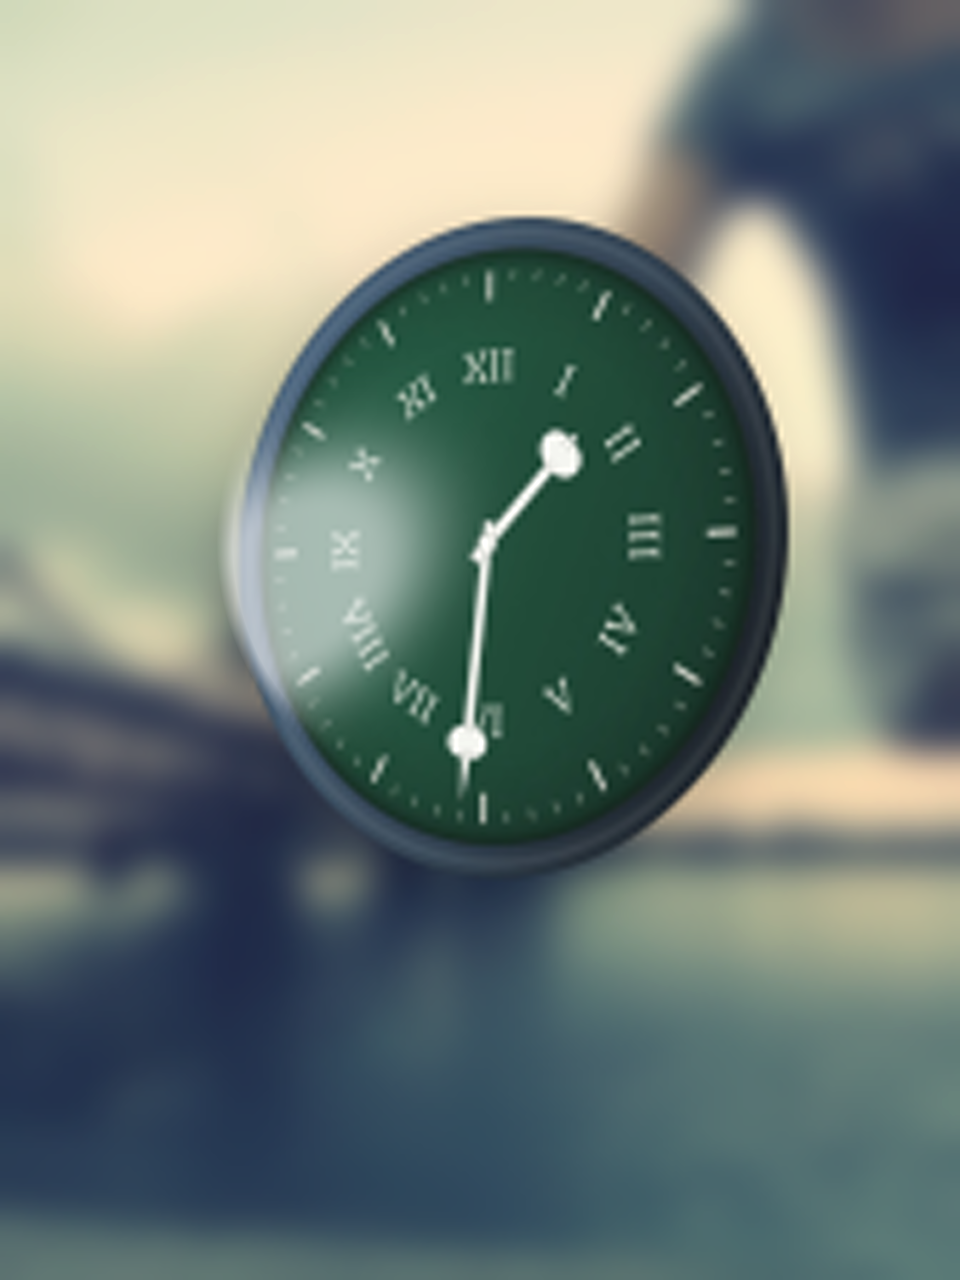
h=1 m=31
